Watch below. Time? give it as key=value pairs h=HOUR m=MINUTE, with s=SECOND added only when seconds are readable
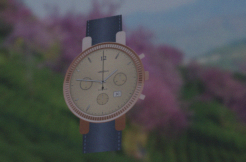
h=1 m=47
